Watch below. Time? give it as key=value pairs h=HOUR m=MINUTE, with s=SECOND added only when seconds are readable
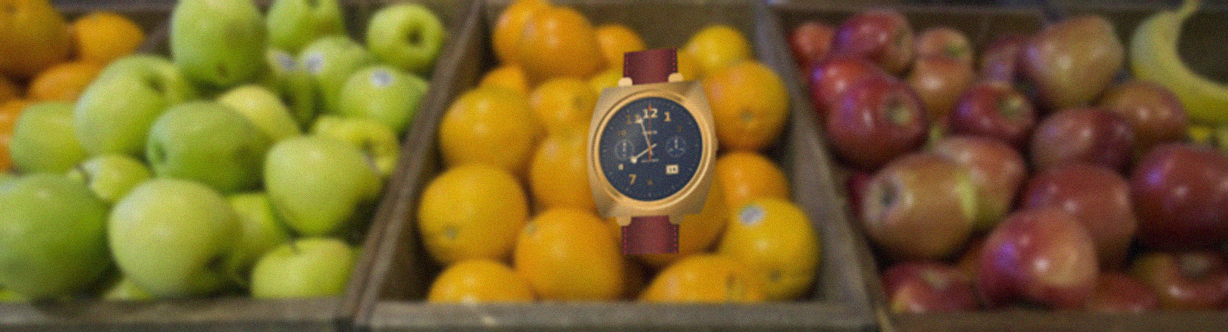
h=7 m=57
